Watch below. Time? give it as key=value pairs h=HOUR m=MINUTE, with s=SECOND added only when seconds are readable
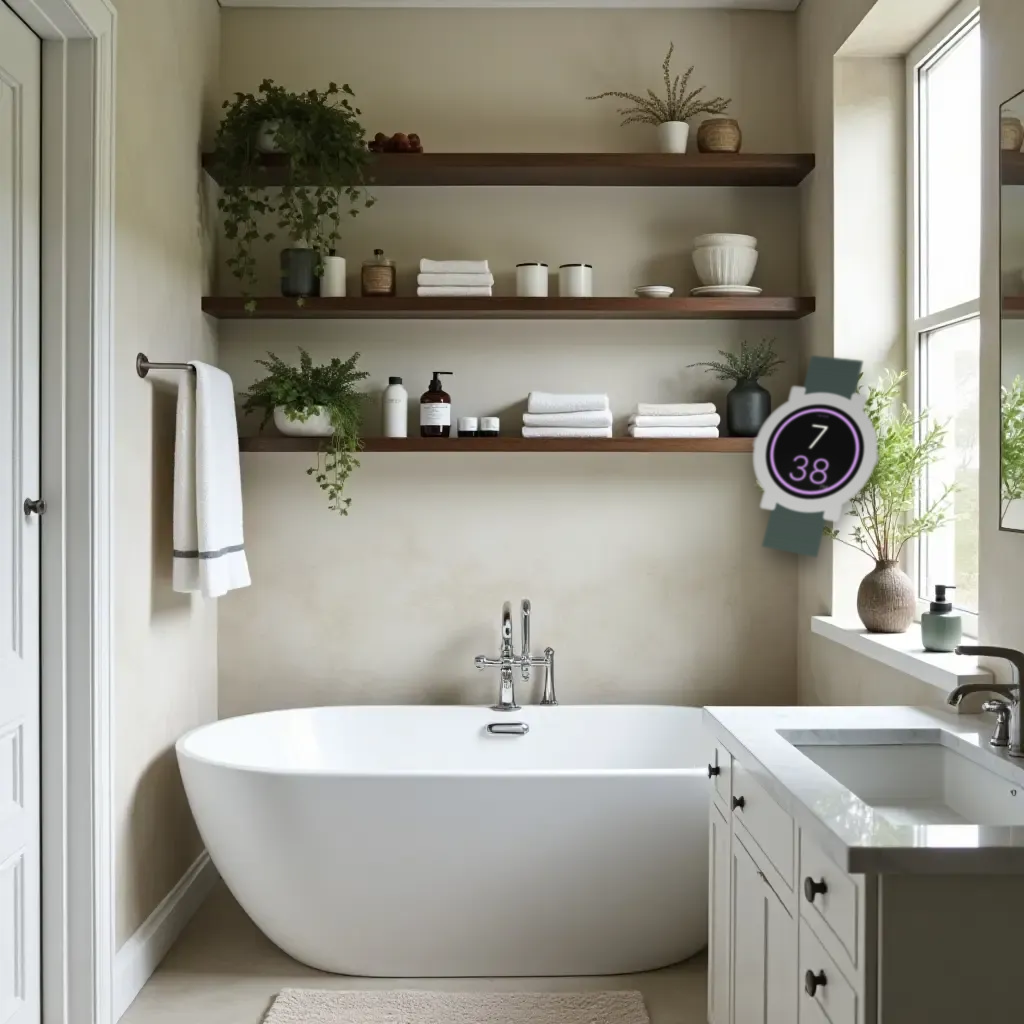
h=7 m=38
